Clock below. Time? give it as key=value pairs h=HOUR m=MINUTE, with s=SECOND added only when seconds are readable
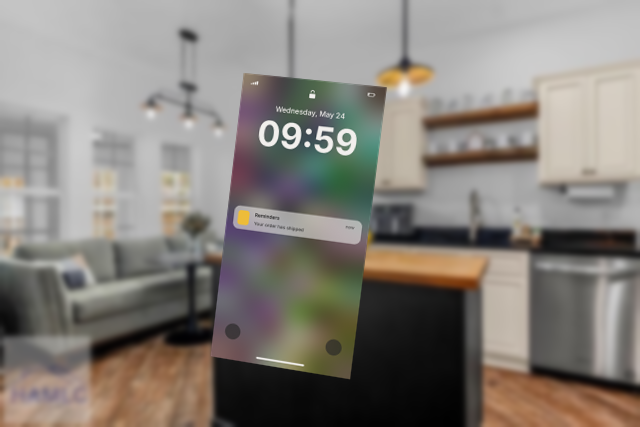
h=9 m=59
